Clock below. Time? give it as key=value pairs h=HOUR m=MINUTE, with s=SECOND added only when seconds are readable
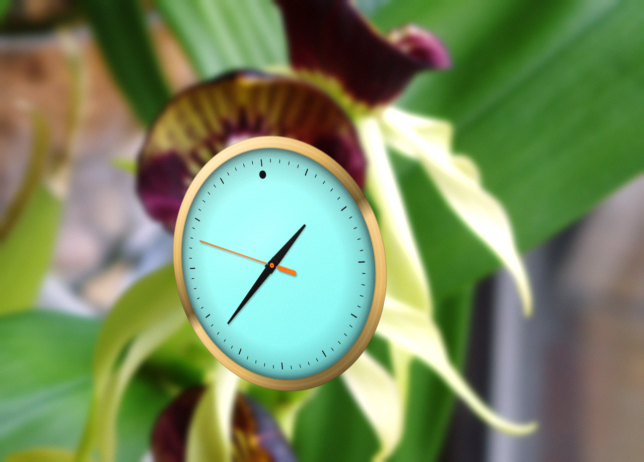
h=1 m=37 s=48
